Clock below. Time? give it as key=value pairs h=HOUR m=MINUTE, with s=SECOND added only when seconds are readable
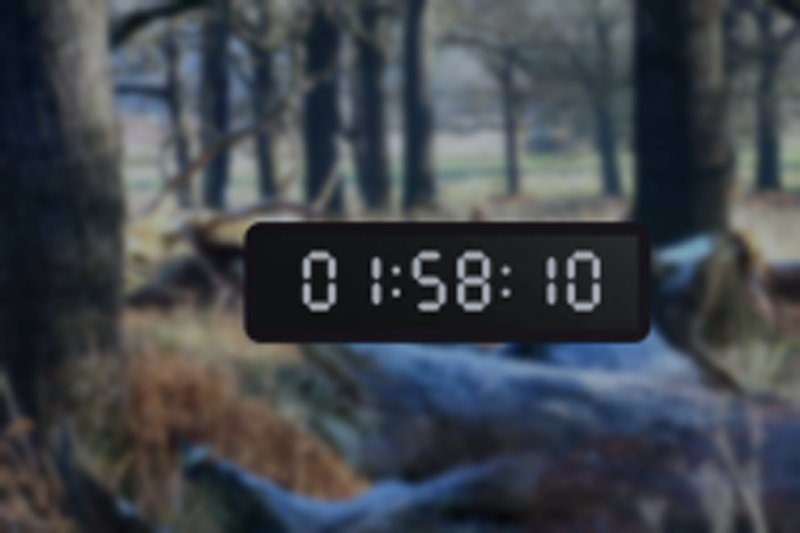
h=1 m=58 s=10
